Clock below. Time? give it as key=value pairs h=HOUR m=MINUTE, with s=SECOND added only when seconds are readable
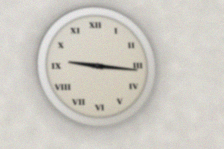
h=9 m=16
